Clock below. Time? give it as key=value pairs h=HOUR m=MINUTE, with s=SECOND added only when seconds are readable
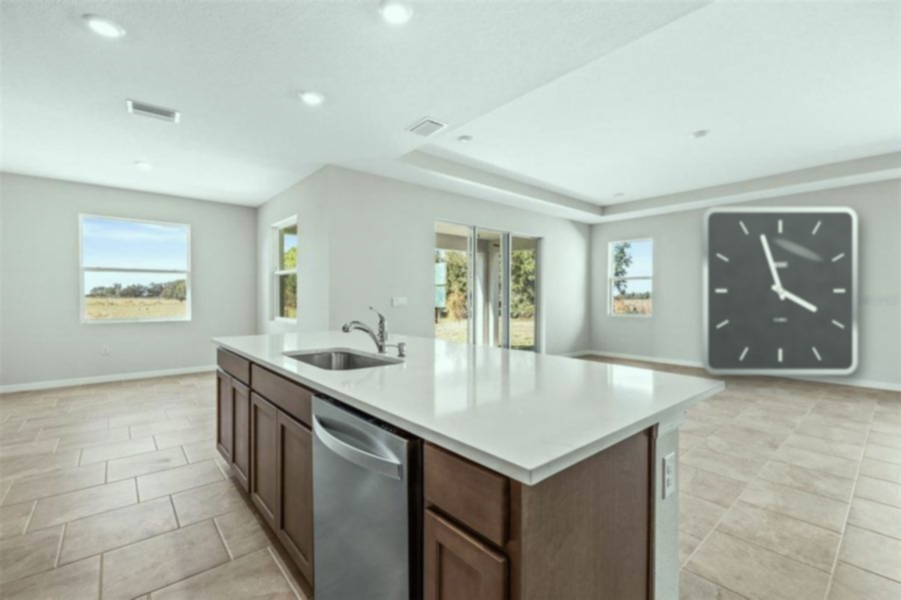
h=3 m=57
